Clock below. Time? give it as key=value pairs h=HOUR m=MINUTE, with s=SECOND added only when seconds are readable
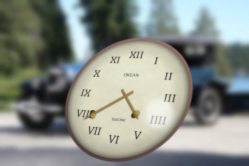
h=4 m=39
